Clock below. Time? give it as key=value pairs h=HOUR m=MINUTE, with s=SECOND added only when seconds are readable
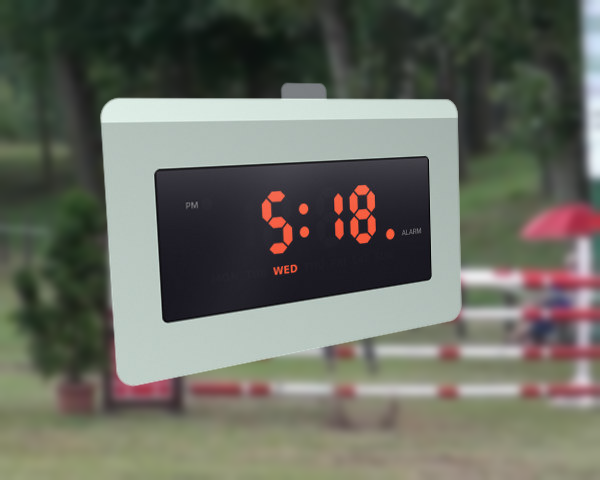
h=5 m=18
